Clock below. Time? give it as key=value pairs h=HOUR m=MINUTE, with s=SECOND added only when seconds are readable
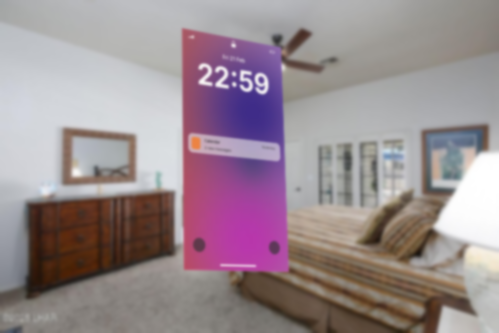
h=22 m=59
